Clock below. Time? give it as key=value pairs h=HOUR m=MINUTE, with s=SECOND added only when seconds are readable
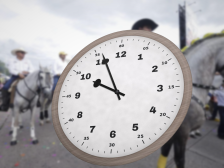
h=9 m=56
